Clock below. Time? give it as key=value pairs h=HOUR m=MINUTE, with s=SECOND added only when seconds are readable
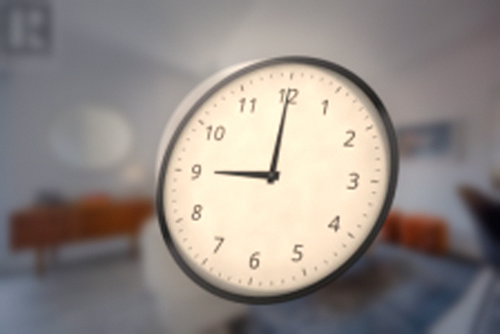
h=9 m=0
